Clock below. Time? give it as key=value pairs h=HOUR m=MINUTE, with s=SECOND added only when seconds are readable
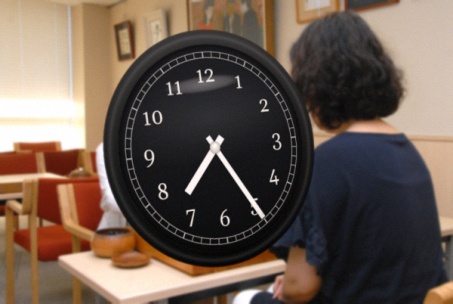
h=7 m=25
